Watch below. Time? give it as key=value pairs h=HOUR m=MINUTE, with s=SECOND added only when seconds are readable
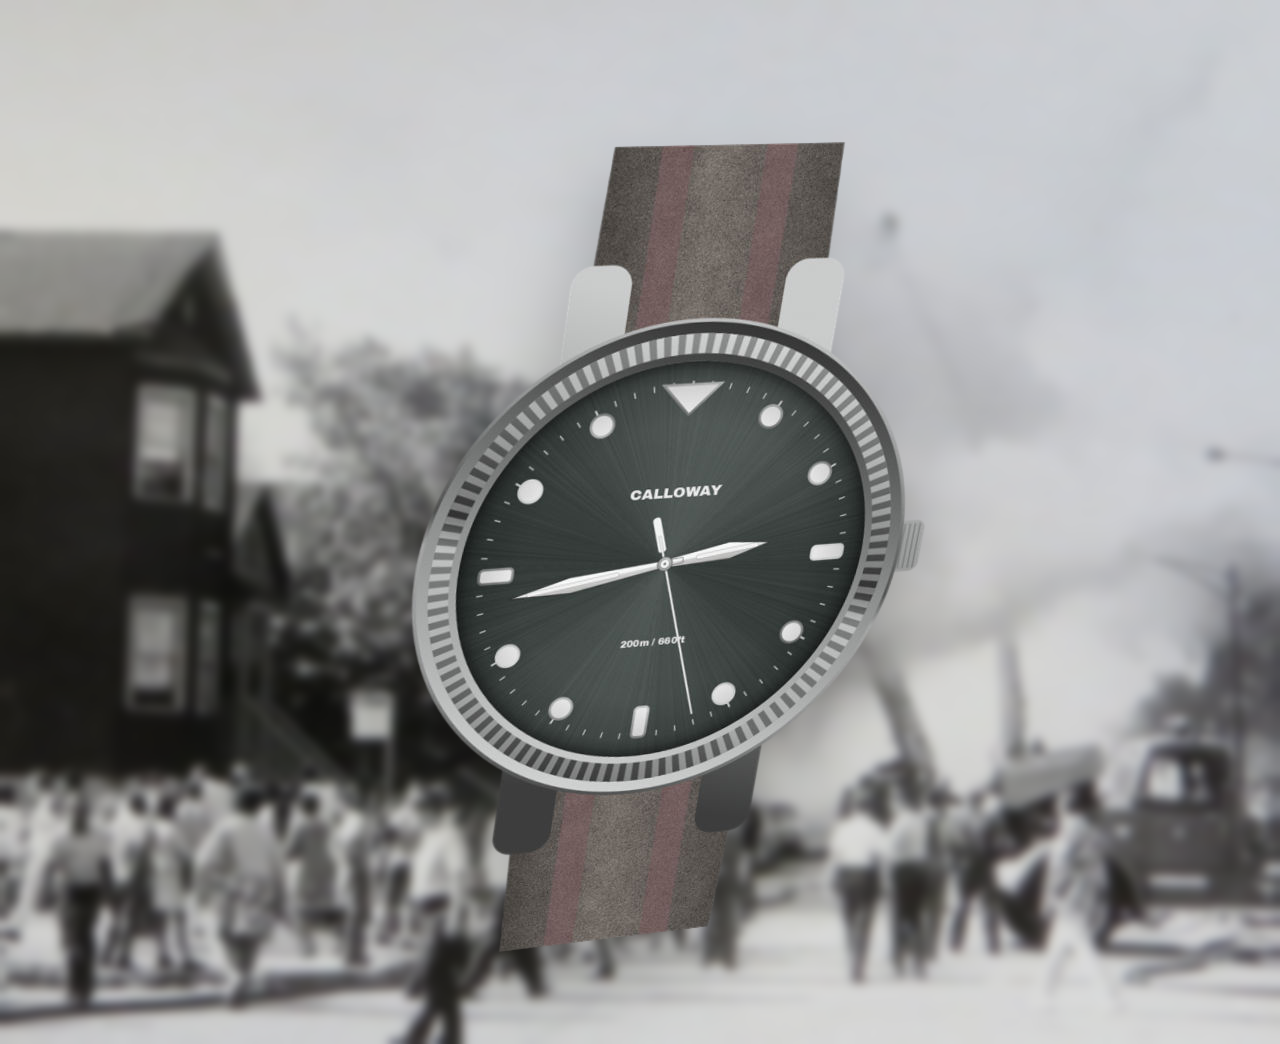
h=2 m=43 s=27
